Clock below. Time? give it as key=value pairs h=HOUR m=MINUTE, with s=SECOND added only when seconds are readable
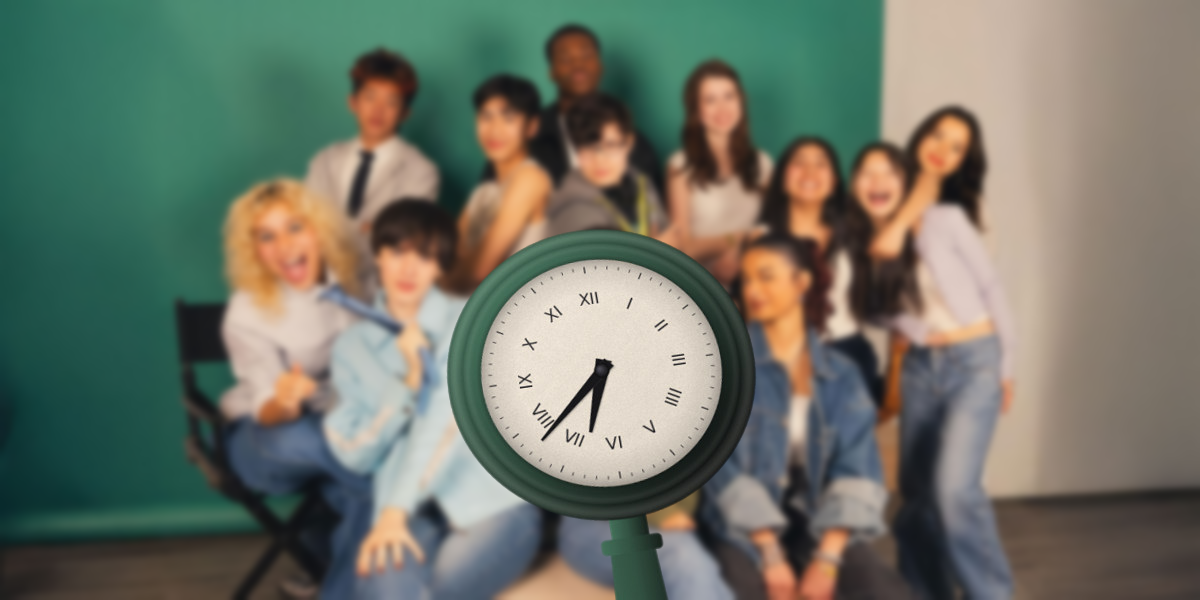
h=6 m=38
